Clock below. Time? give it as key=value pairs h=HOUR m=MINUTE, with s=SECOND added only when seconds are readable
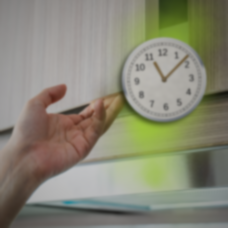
h=11 m=8
